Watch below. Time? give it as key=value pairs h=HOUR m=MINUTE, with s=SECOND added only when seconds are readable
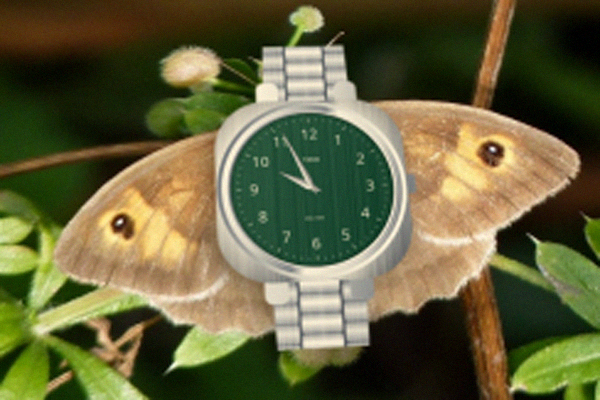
h=9 m=56
